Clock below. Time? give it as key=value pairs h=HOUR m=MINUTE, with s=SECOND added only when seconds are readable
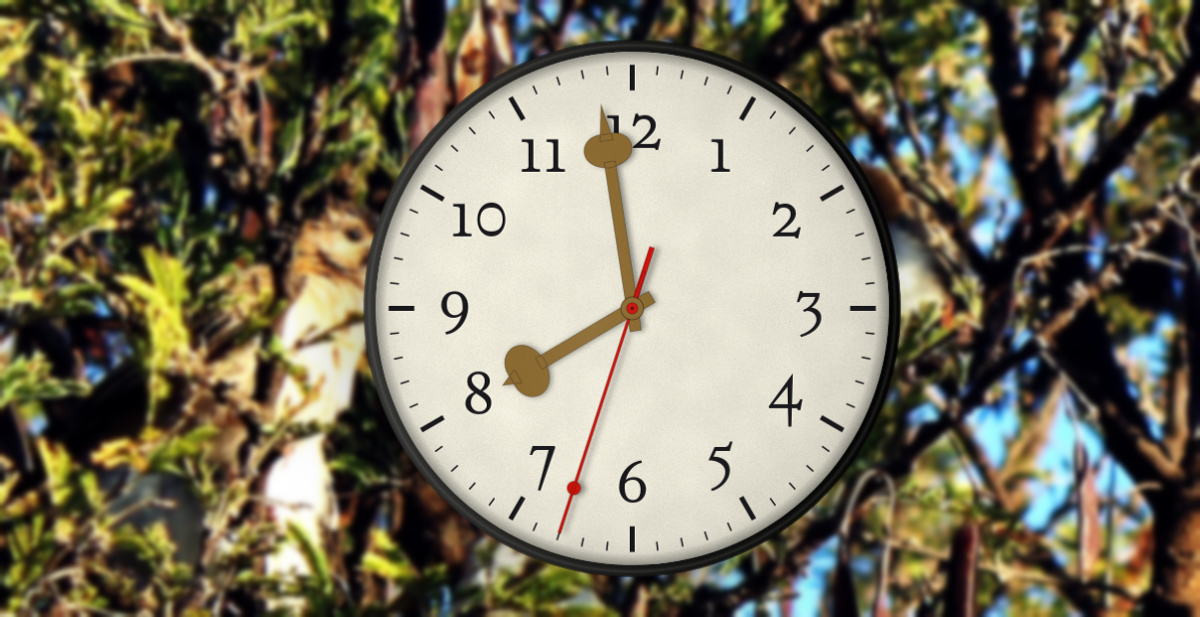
h=7 m=58 s=33
